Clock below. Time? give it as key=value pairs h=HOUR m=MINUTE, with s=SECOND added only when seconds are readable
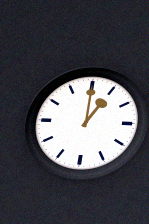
h=1 m=0
